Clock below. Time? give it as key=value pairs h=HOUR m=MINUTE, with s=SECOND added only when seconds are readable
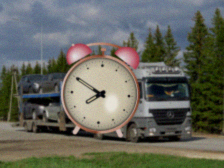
h=7 m=50
